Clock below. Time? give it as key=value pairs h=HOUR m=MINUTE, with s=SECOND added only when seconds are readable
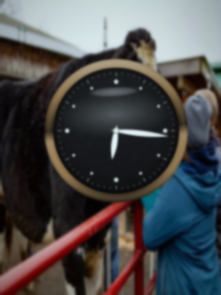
h=6 m=16
